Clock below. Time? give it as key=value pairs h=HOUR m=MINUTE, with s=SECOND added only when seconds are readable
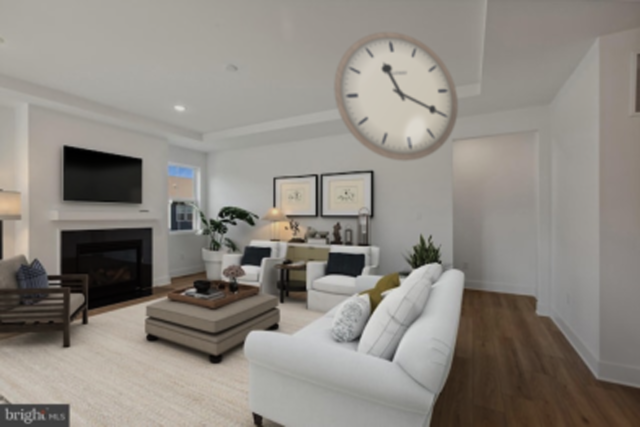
h=11 m=20
